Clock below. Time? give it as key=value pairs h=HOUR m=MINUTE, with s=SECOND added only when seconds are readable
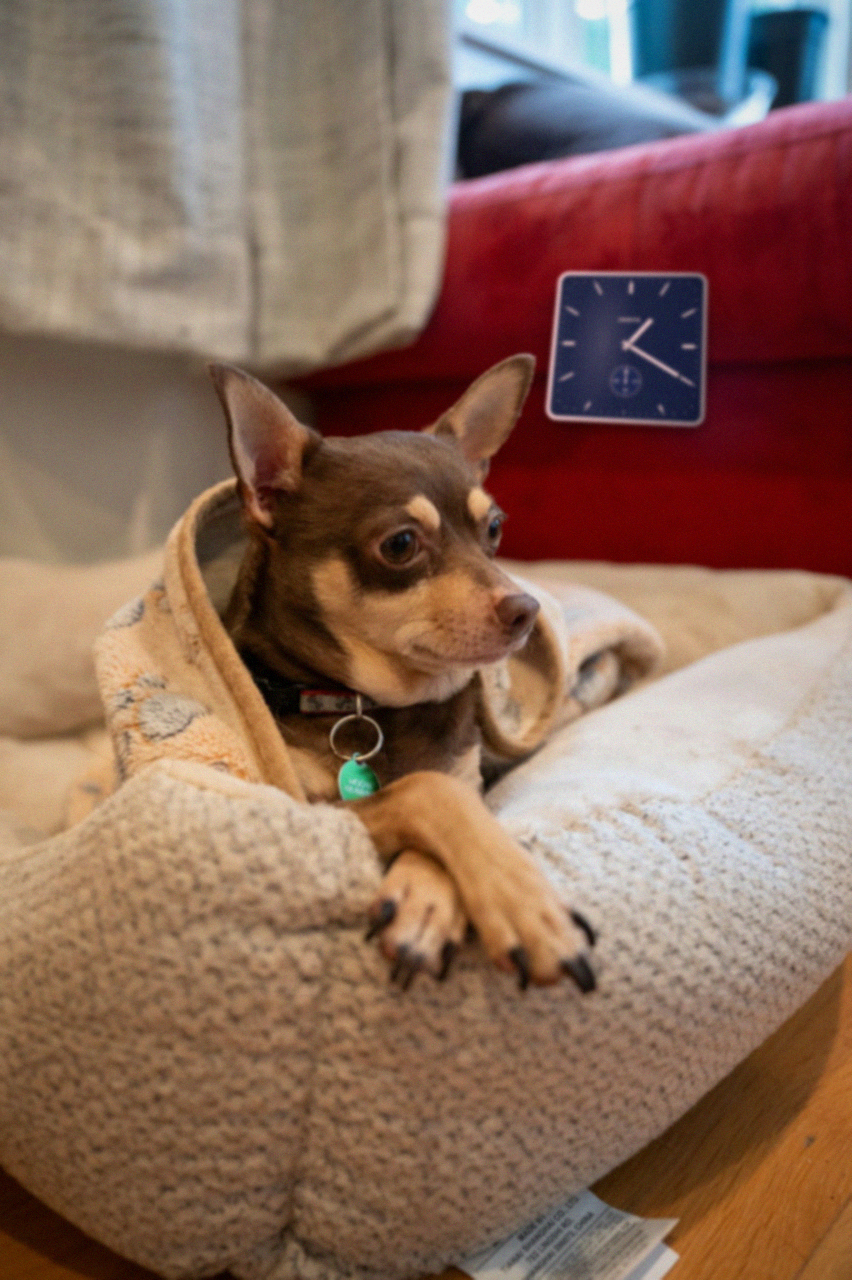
h=1 m=20
